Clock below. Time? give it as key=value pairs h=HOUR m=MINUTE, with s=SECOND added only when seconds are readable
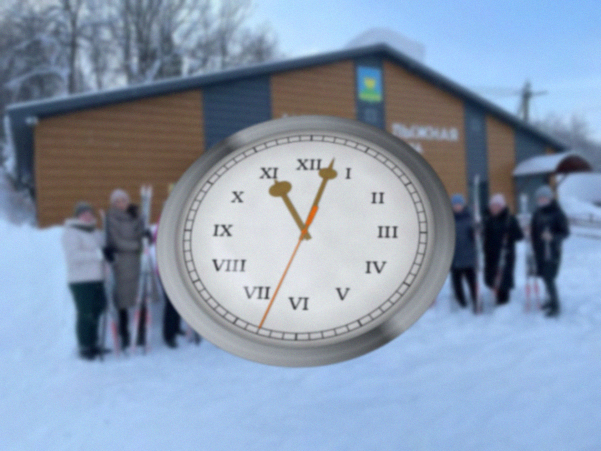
h=11 m=2 s=33
